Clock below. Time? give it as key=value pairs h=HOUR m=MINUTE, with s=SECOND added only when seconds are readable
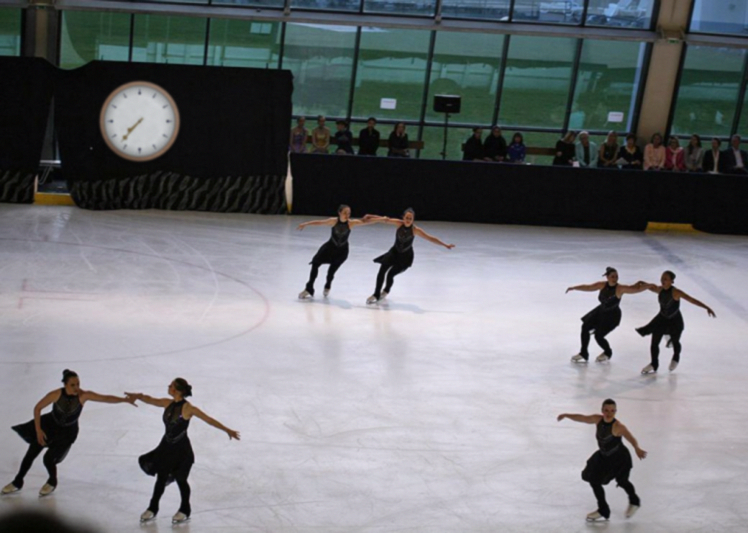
h=7 m=37
